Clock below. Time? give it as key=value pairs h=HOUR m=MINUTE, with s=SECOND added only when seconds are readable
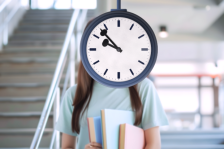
h=9 m=53
